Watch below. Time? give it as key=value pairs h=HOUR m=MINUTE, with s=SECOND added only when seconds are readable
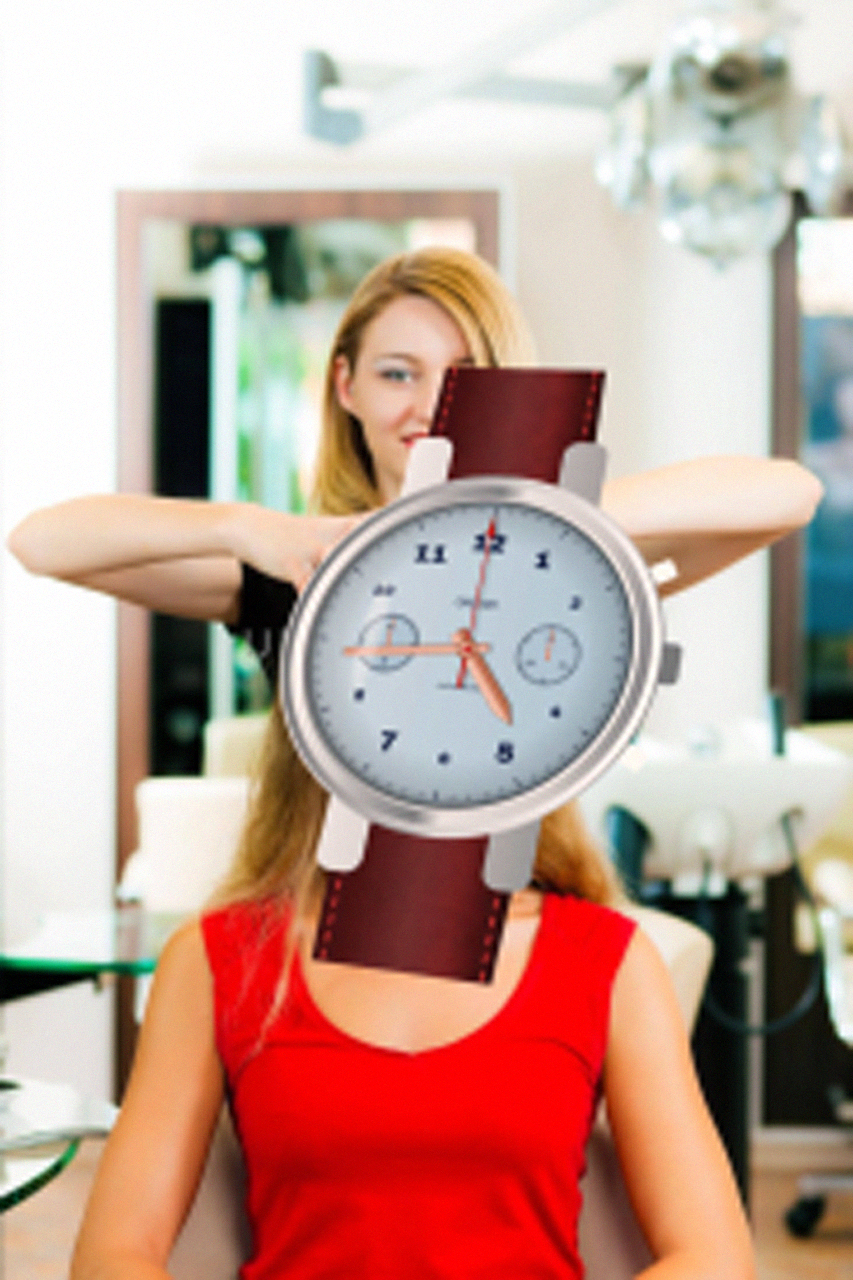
h=4 m=44
